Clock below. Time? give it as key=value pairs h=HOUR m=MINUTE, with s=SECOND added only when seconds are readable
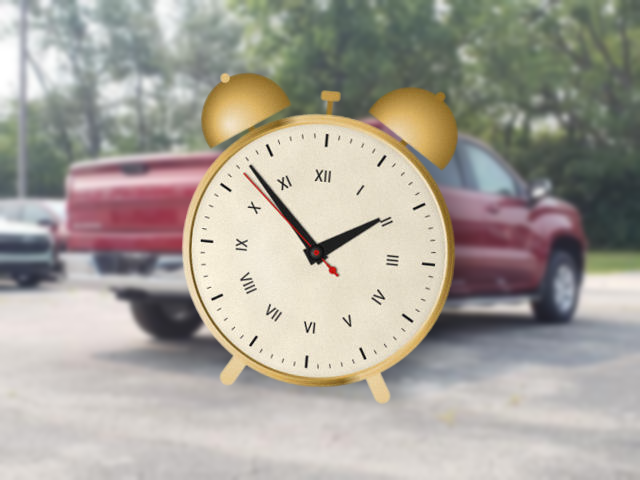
h=1 m=52 s=52
